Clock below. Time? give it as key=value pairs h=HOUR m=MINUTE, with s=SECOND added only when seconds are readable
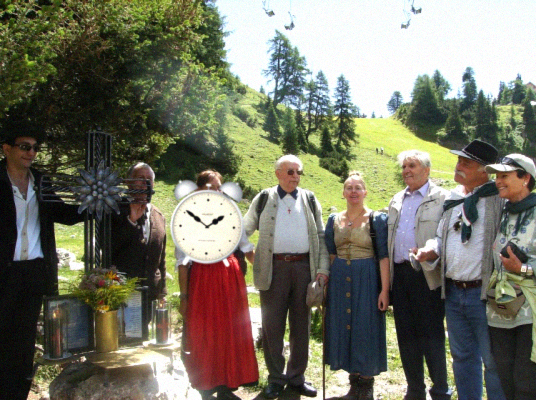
h=1 m=51
